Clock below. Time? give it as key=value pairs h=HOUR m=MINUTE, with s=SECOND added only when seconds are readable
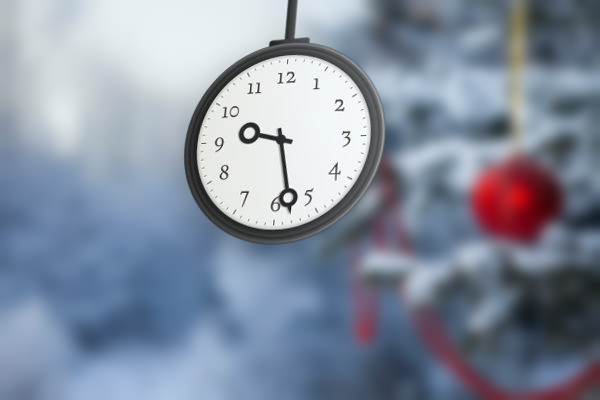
h=9 m=28
